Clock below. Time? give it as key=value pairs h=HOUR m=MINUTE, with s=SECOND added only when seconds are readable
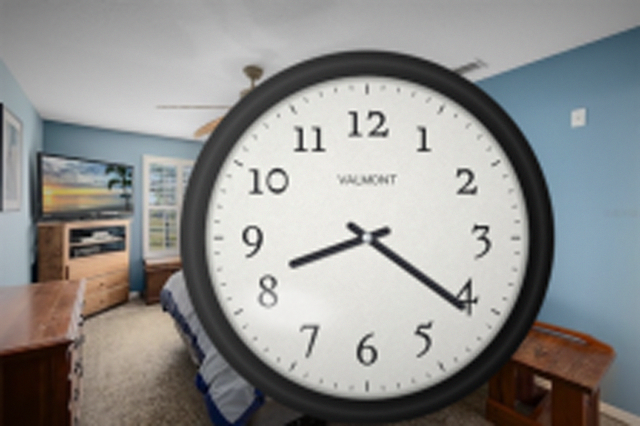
h=8 m=21
